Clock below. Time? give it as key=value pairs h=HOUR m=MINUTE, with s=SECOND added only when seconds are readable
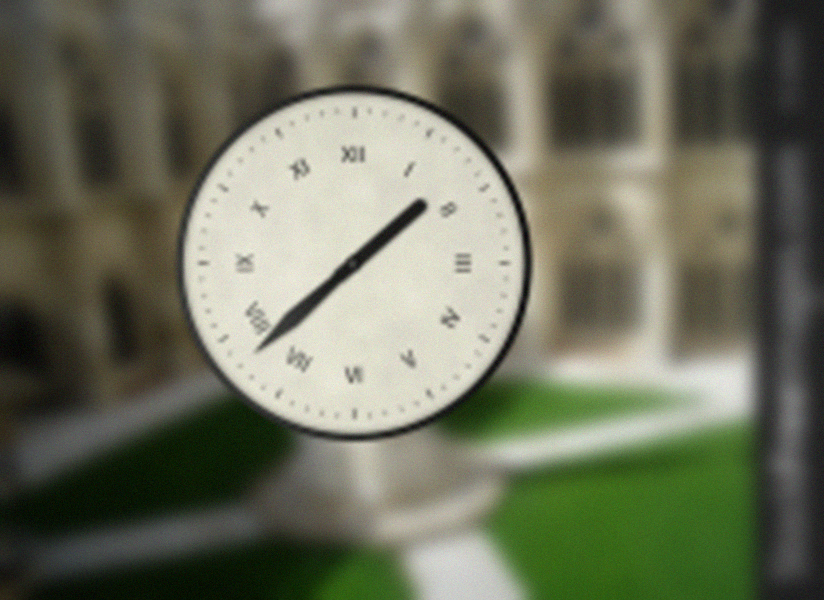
h=1 m=38
